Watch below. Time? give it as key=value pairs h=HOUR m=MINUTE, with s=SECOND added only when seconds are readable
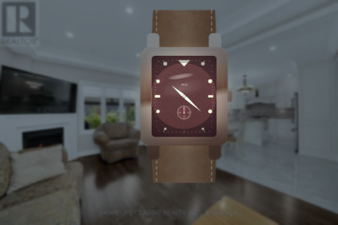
h=10 m=22
